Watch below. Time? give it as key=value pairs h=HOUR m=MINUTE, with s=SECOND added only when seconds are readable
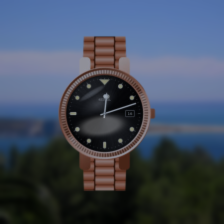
h=12 m=12
